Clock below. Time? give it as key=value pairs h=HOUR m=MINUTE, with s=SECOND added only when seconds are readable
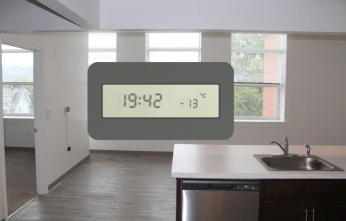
h=19 m=42
